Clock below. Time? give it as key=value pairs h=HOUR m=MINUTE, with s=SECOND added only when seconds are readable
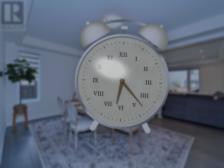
h=6 m=23
